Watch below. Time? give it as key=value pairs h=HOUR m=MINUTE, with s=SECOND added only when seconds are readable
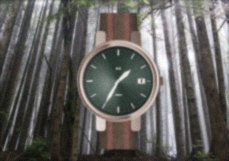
h=1 m=35
